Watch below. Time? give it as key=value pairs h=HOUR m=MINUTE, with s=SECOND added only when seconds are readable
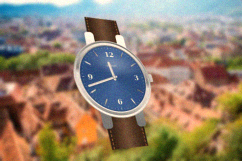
h=11 m=42
